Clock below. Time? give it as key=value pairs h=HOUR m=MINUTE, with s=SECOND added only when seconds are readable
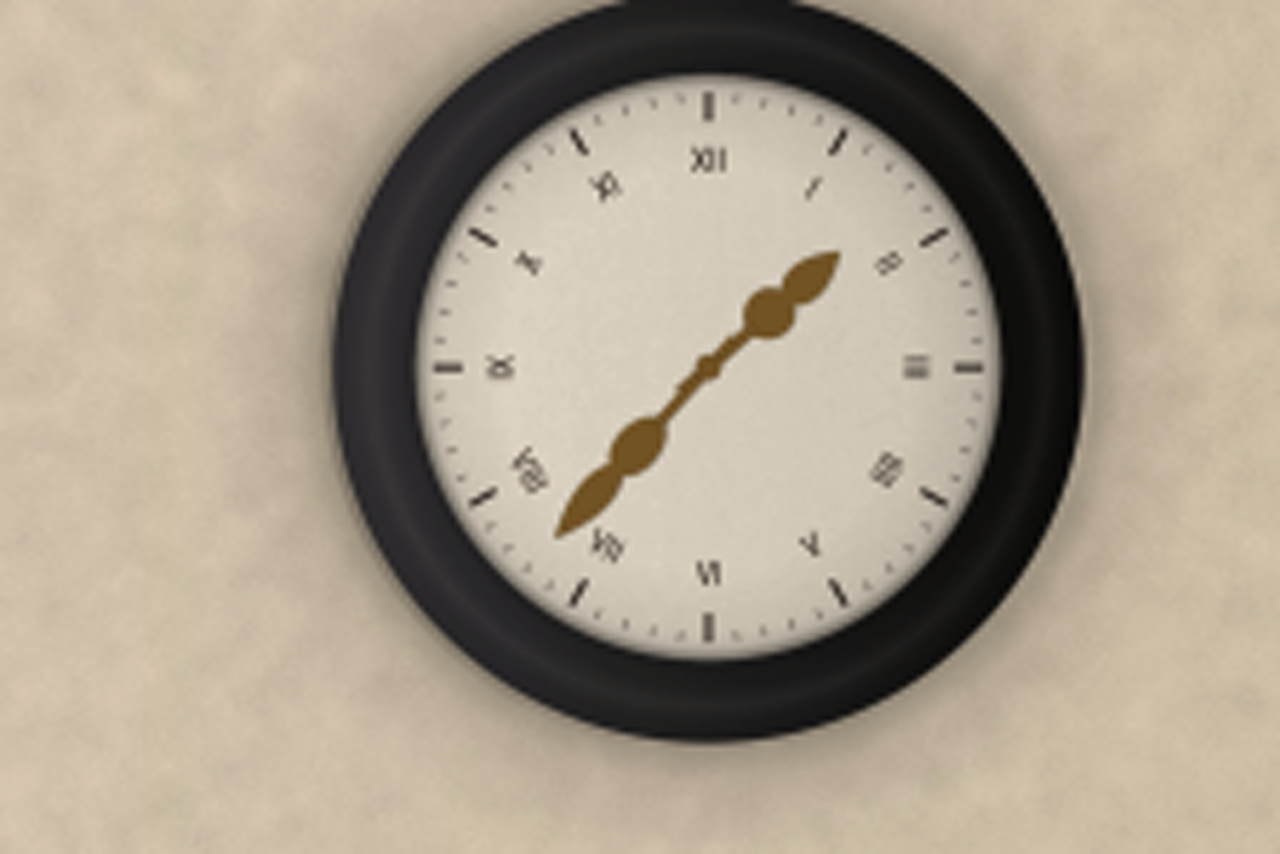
h=1 m=37
